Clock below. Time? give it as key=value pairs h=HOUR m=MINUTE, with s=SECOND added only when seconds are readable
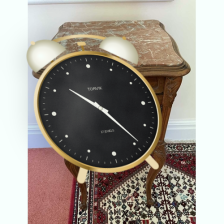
h=10 m=24
